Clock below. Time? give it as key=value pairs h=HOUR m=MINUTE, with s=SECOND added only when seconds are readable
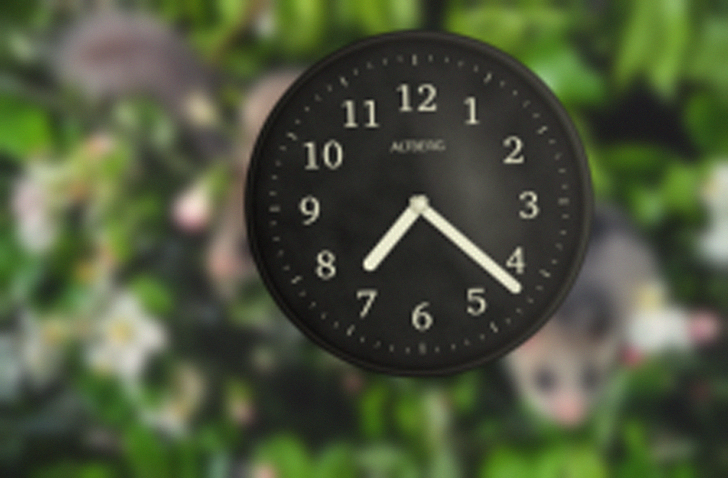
h=7 m=22
